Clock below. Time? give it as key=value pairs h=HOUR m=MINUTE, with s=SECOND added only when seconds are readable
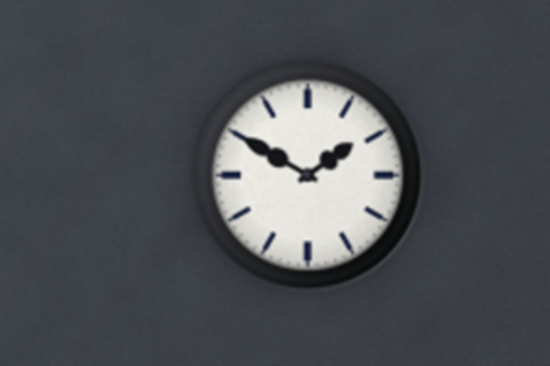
h=1 m=50
